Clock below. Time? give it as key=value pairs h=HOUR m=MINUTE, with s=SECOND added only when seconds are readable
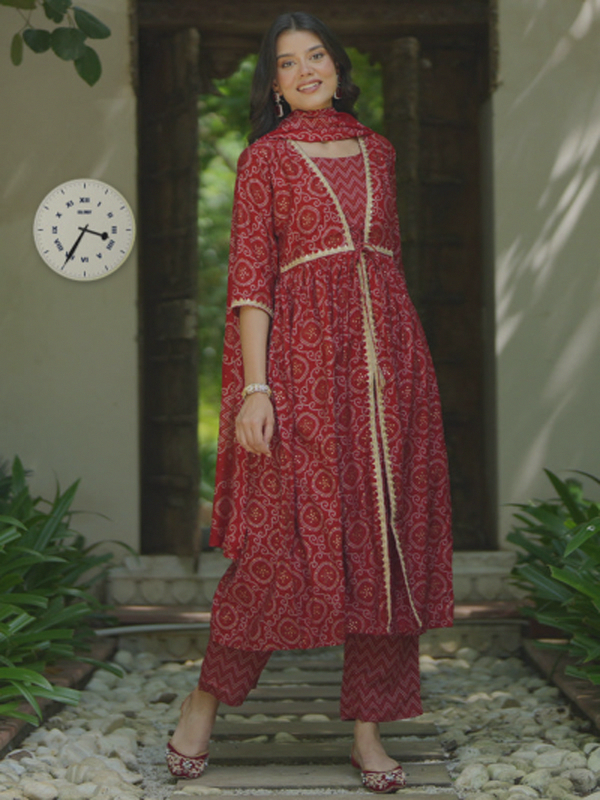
h=3 m=35
